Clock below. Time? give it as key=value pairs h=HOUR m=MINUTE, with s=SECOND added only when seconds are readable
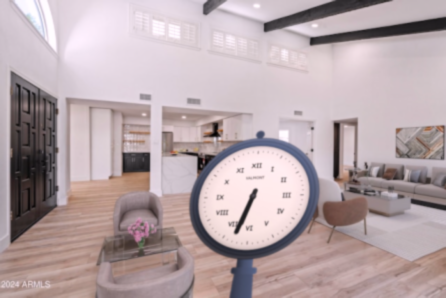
h=6 m=33
